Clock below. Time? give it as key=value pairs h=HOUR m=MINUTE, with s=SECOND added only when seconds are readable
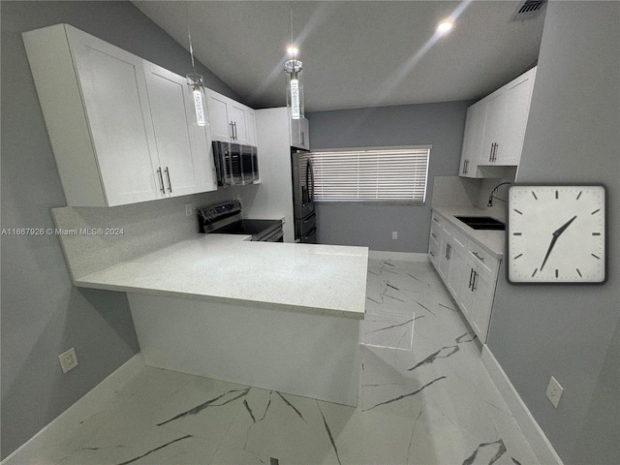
h=1 m=34
